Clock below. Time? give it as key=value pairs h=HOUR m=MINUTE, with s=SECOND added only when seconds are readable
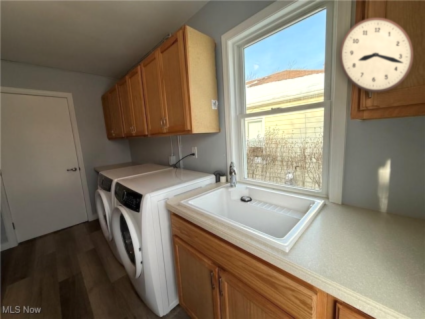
h=8 m=17
